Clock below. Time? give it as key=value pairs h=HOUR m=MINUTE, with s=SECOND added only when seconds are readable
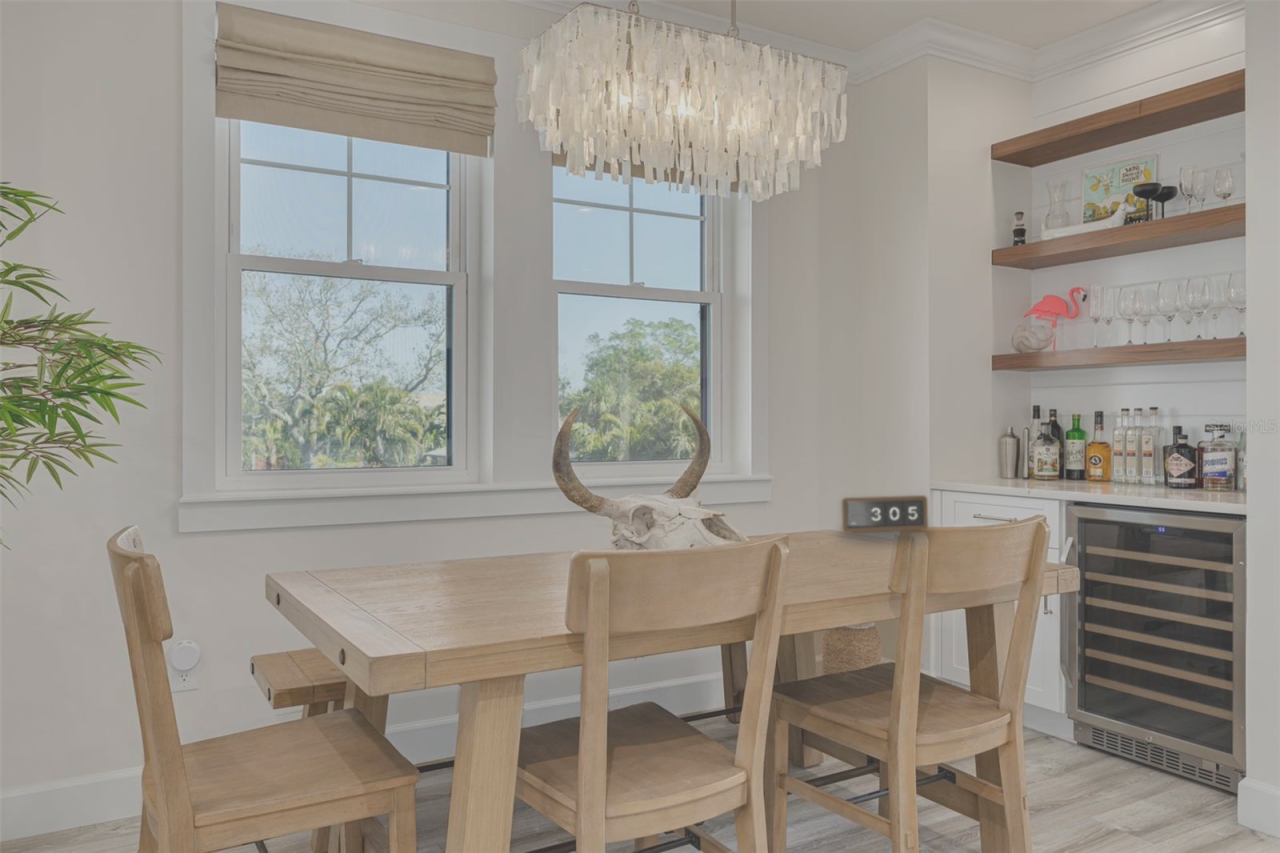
h=3 m=5
